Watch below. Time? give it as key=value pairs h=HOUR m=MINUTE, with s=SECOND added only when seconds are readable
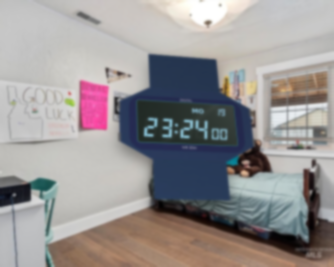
h=23 m=24
